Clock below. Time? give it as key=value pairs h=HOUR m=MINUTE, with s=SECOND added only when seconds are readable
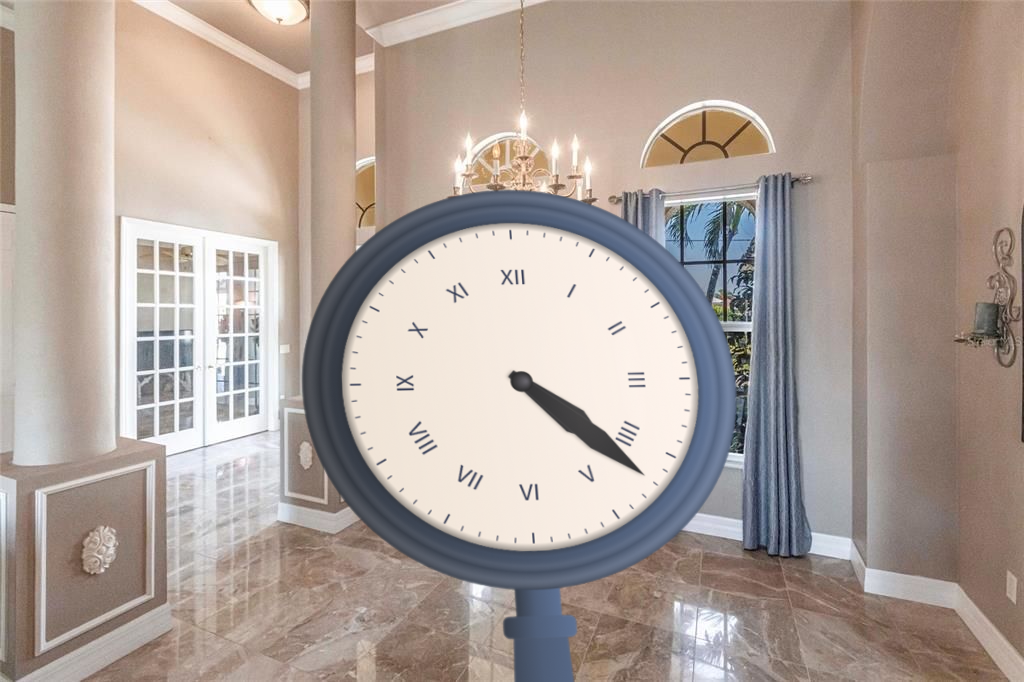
h=4 m=22
